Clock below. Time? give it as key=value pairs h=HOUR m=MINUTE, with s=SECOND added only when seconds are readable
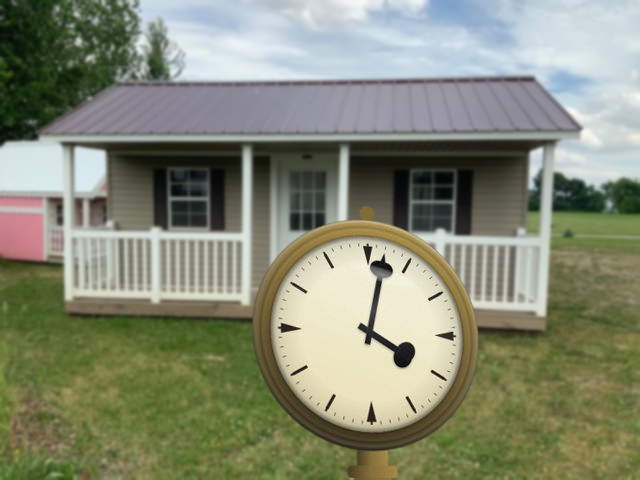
h=4 m=2
